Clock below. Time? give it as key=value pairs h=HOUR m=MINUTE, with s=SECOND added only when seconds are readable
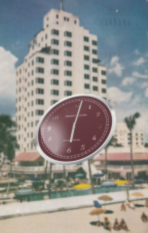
h=6 m=1
